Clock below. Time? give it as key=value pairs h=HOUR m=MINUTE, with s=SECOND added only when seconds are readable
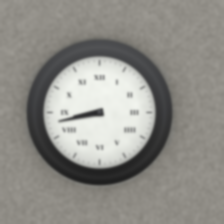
h=8 m=43
